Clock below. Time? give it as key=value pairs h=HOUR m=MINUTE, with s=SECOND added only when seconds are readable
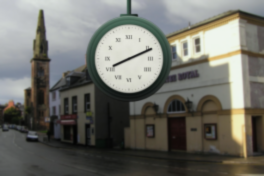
h=8 m=11
